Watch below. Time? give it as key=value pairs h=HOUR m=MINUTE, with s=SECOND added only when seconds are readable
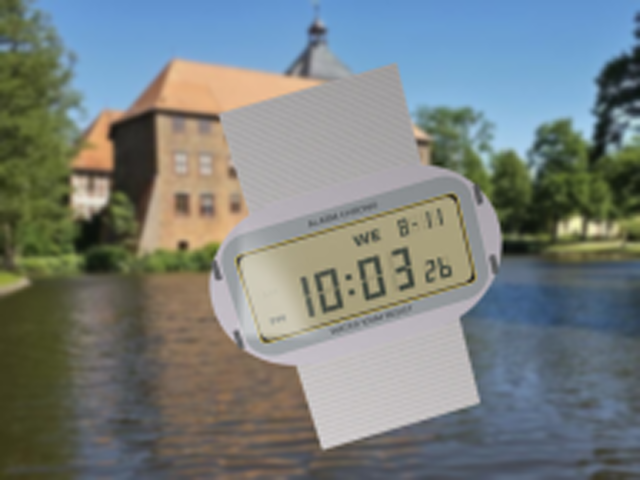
h=10 m=3 s=26
